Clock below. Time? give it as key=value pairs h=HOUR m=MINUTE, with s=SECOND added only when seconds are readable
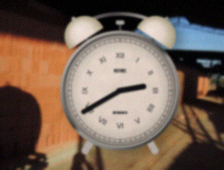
h=2 m=40
